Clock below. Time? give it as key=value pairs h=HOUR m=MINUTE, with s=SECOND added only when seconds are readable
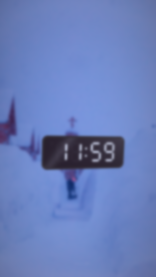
h=11 m=59
